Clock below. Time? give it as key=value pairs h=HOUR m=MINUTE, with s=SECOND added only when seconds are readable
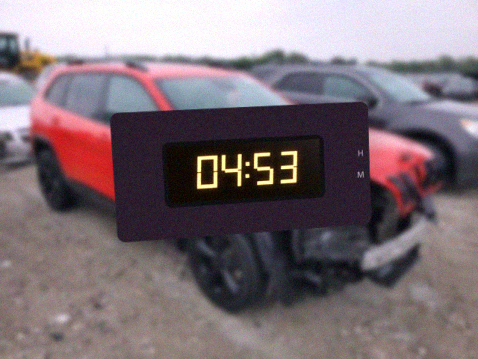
h=4 m=53
